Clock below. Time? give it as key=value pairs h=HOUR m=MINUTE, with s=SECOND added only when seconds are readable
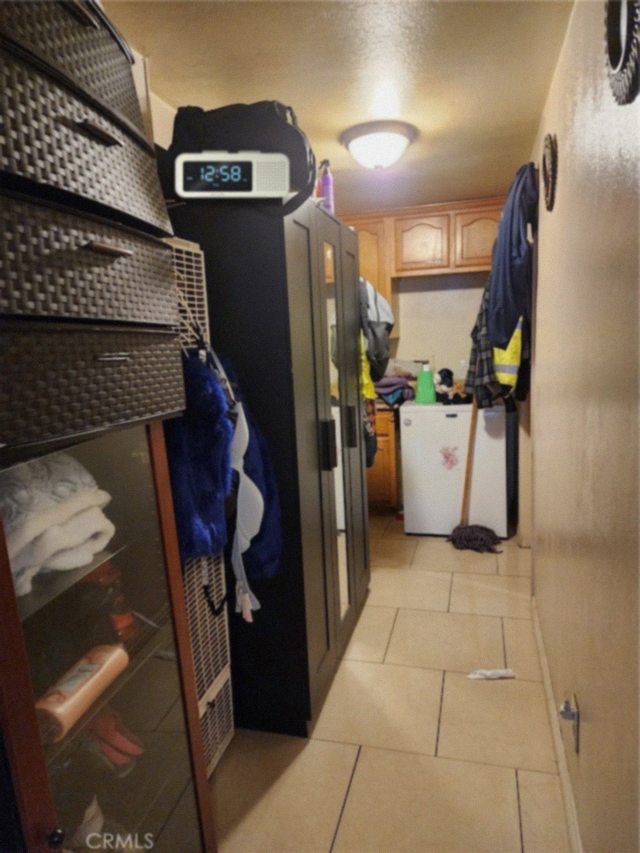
h=12 m=58
